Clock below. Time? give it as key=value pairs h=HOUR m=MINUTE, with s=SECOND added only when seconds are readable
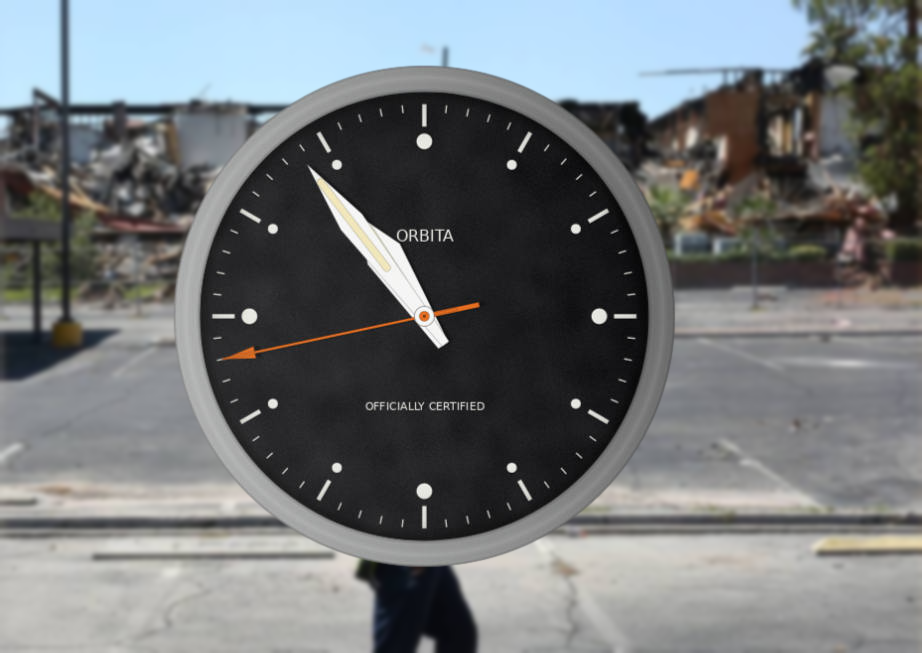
h=10 m=53 s=43
